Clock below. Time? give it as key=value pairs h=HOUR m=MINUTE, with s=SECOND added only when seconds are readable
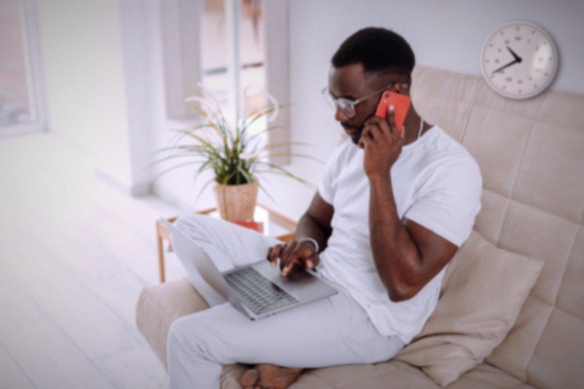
h=10 m=41
